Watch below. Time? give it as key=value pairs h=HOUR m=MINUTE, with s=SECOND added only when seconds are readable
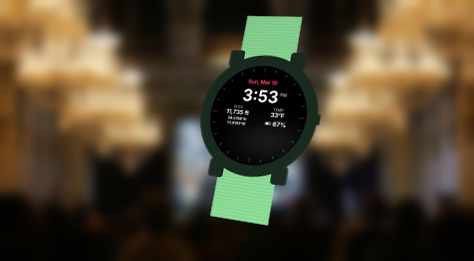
h=3 m=53
